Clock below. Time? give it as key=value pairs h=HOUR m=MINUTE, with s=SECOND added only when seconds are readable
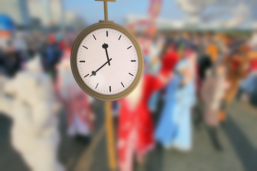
h=11 m=39
